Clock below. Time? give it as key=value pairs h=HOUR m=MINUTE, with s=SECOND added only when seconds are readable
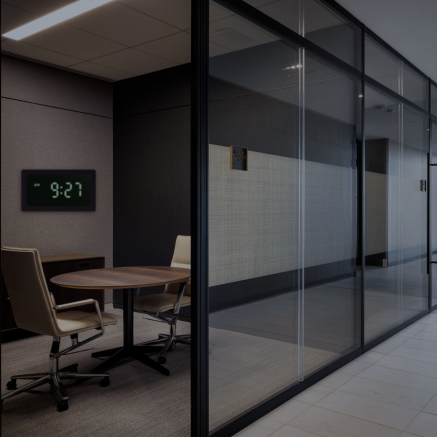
h=9 m=27
